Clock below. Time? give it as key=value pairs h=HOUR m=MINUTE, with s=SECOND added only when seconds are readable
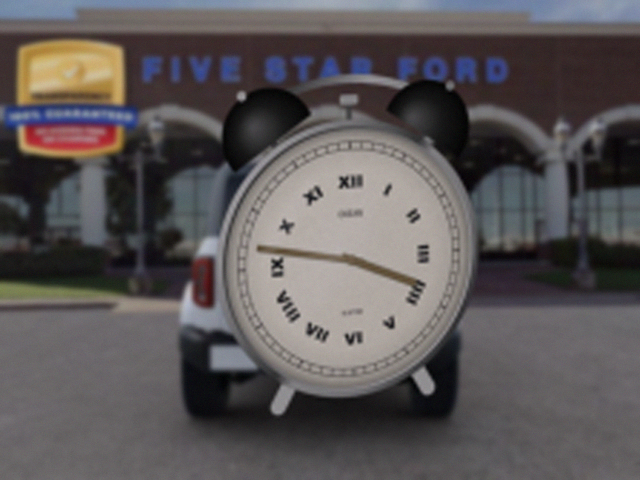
h=3 m=47
